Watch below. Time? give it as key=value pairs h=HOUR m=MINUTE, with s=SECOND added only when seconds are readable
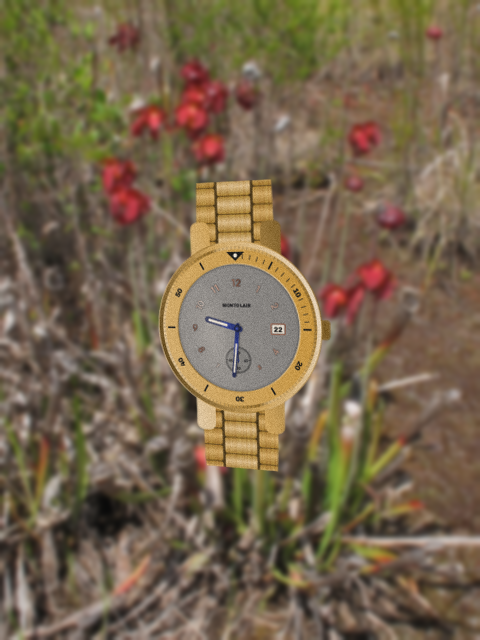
h=9 m=31
